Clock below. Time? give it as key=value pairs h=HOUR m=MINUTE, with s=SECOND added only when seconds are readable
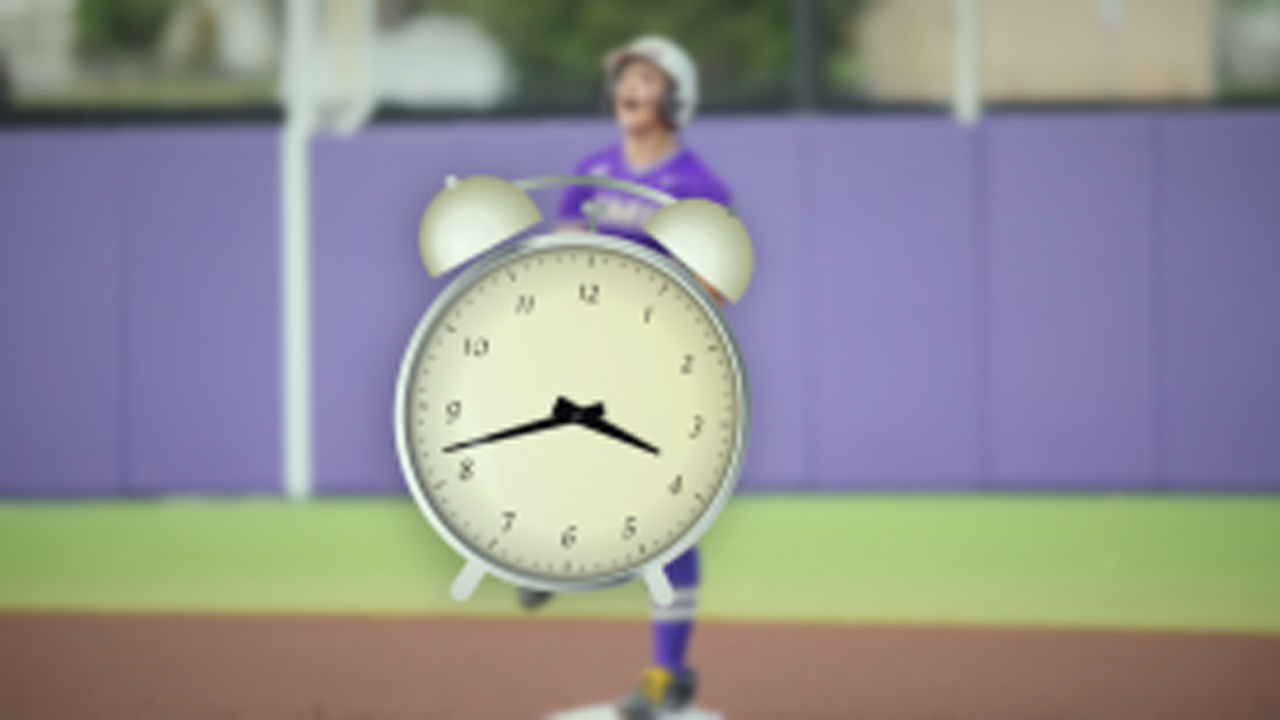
h=3 m=42
